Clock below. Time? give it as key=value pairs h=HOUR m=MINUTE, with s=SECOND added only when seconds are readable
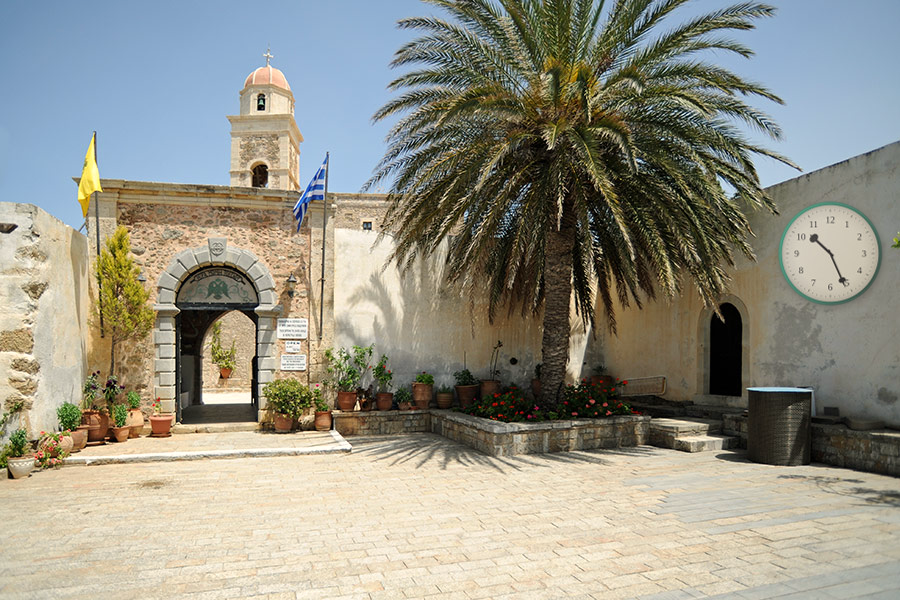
h=10 m=26
